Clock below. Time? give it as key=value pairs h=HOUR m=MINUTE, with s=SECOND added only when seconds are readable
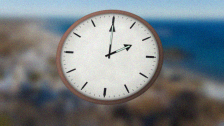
h=2 m=0
